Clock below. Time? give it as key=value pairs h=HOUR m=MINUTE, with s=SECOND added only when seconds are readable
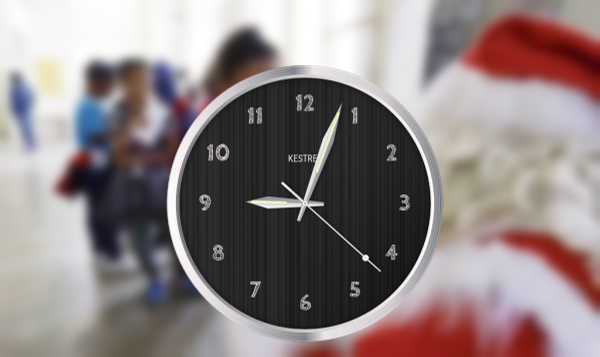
h=9 m=3 s=22
